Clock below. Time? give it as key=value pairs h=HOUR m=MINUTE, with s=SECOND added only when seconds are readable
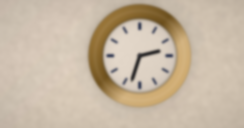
h=2 m=33
